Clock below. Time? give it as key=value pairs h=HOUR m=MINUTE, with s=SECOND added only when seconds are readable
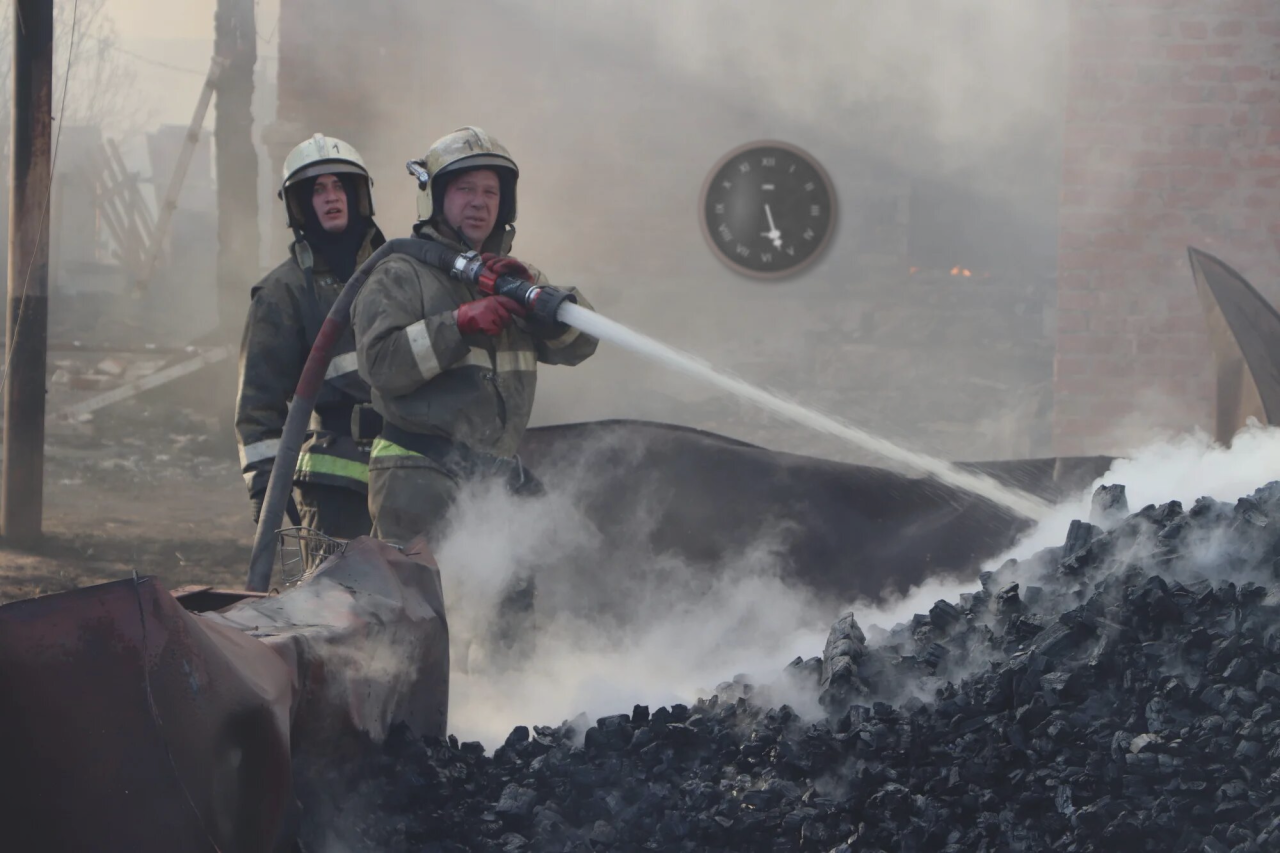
h=5 m=27
